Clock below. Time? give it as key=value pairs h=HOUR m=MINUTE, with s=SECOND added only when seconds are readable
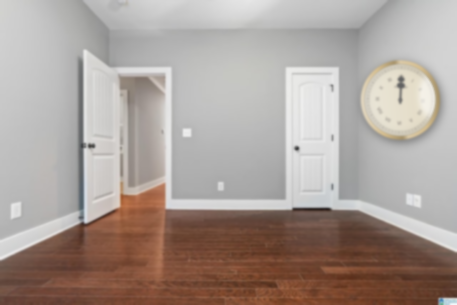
h=12 m=0
